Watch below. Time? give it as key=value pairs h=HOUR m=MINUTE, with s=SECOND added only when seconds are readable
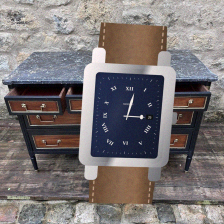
h=3 m=2
